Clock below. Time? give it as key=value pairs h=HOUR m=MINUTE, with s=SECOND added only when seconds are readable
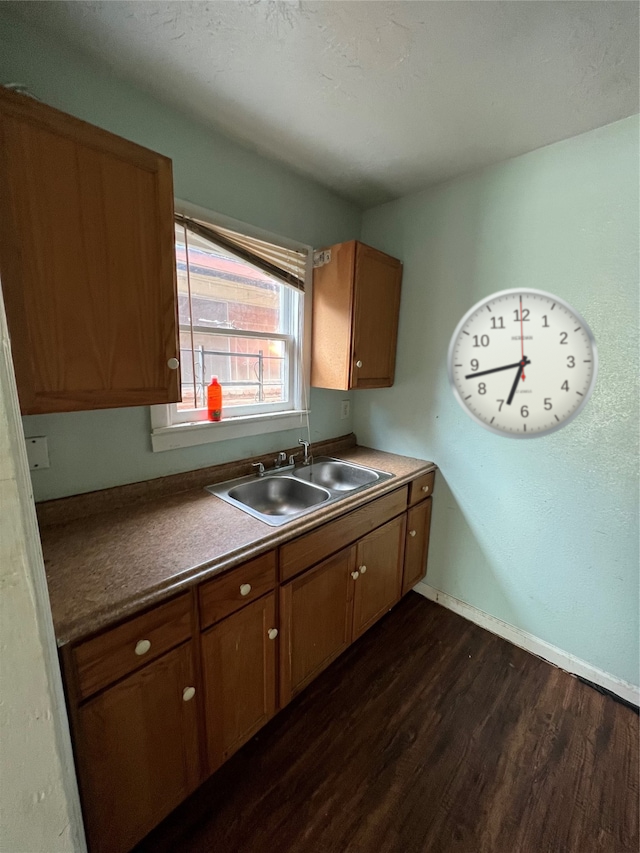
h=6 m=43 s=0
